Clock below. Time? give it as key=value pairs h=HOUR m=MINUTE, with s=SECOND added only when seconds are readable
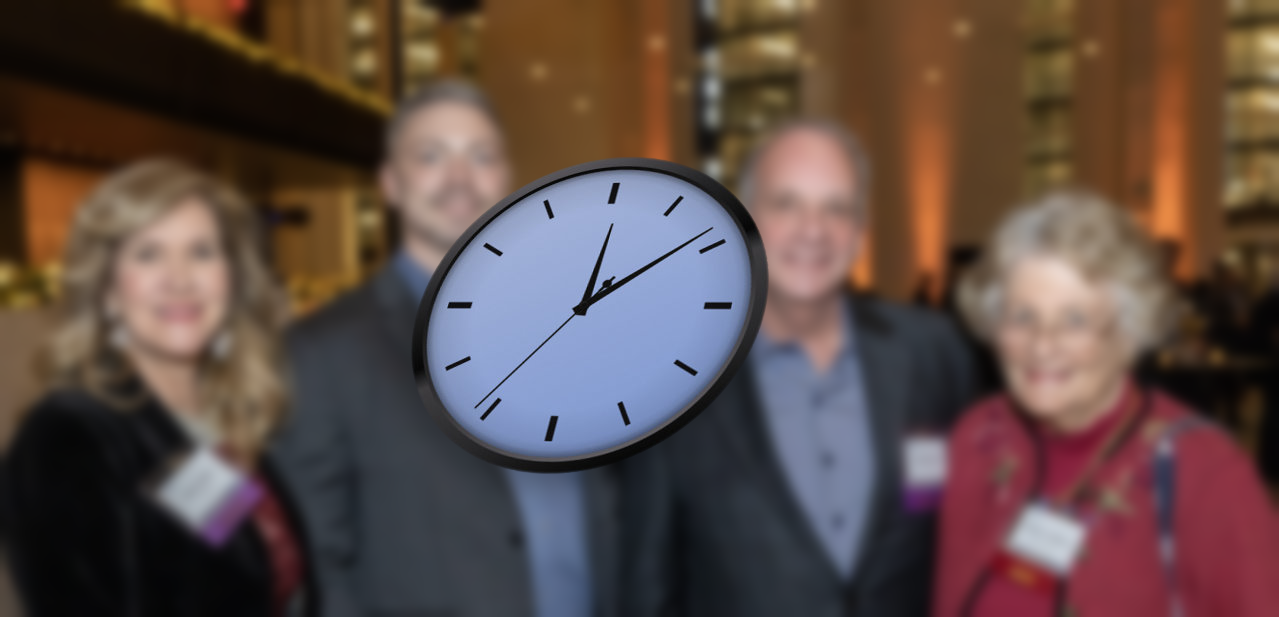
h=12 m=8 s=36
